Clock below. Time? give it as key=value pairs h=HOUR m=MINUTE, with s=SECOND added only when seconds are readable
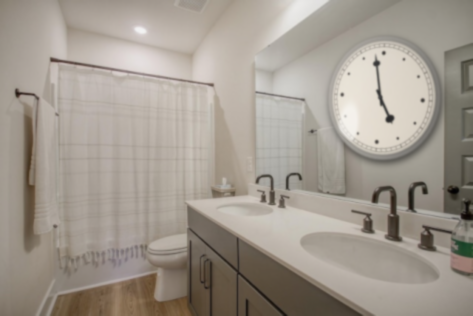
h=4 m=58
